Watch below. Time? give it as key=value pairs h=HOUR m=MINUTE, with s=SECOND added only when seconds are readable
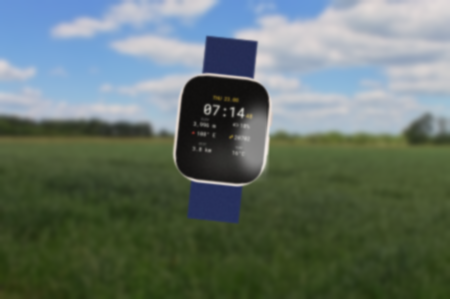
h=7 m=14
